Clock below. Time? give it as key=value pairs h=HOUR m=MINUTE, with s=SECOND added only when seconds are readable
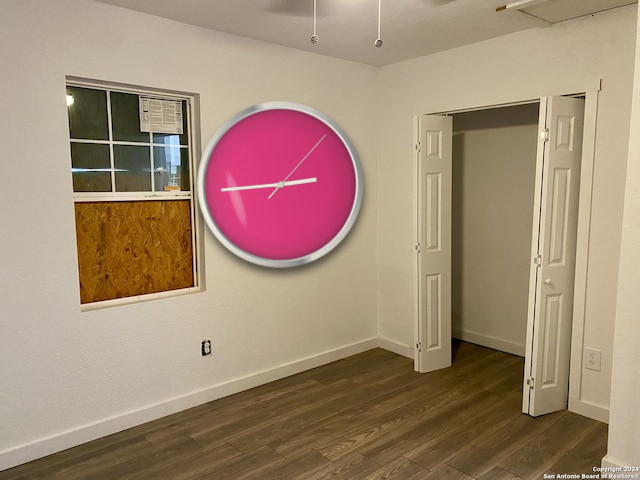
h=2 m=44 s=7
